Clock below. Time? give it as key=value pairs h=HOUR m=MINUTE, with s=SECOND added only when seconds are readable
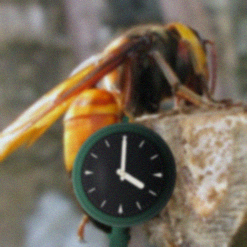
h=4 m=0
